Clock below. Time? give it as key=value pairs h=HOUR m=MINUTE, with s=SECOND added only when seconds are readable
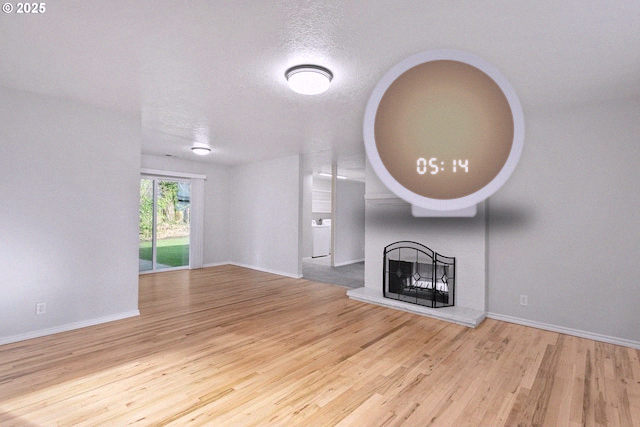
h=5 m=14
